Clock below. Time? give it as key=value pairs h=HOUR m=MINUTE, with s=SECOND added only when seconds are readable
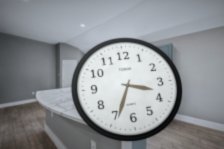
h=3 m=34
